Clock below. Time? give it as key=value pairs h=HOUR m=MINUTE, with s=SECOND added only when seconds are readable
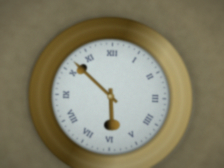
h=5 m=52
